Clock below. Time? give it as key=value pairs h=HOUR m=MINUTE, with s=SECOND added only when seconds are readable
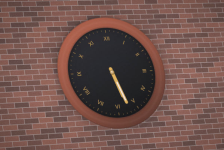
h=5 m=27
